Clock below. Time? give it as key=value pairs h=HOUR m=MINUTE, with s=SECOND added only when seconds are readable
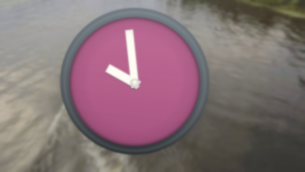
h=9 m=59
